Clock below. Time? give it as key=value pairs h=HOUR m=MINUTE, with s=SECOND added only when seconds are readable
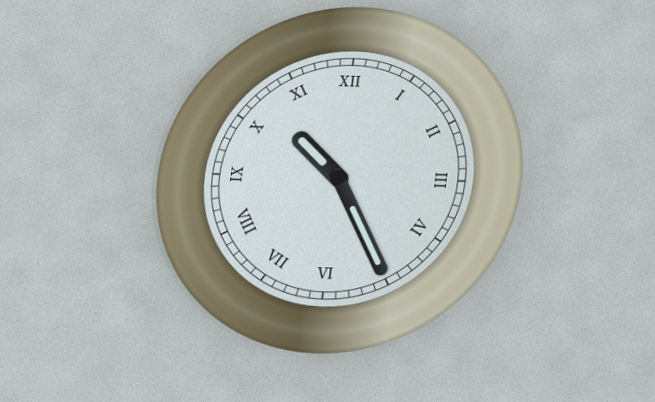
h=10 m=25
